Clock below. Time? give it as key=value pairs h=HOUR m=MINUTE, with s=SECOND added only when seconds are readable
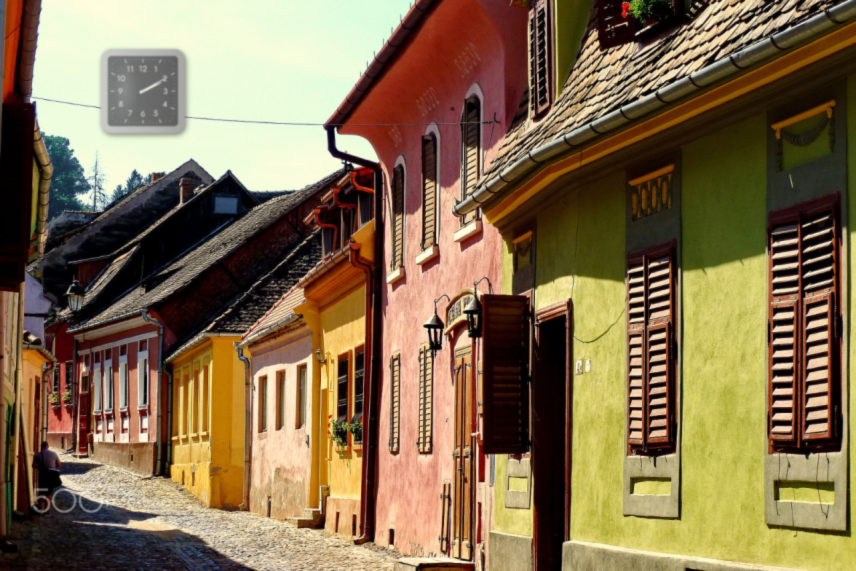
h=2 m=10
